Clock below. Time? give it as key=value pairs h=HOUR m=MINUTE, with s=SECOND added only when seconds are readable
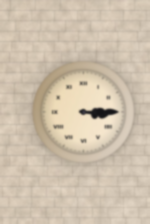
h=3 m=15
